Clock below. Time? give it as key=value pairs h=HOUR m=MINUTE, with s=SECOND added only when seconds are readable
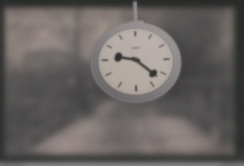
h=9 m=22
